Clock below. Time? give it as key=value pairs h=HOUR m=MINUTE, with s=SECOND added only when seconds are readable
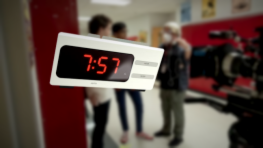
h=7 m=57
